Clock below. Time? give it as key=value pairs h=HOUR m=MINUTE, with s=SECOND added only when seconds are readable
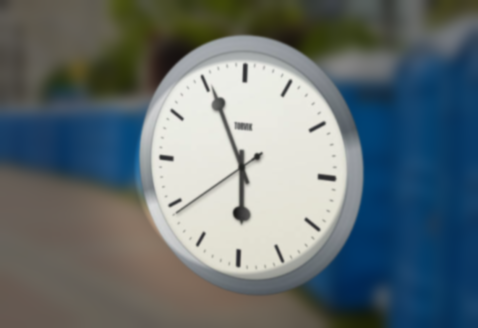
h=5 m=55 s=39
